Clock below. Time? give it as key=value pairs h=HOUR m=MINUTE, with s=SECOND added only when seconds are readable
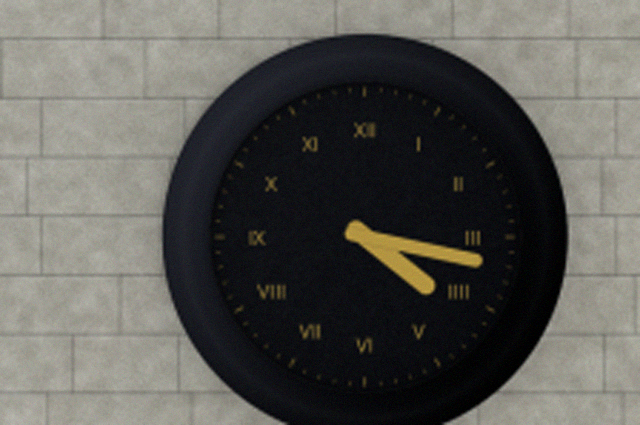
h=4 m=17
